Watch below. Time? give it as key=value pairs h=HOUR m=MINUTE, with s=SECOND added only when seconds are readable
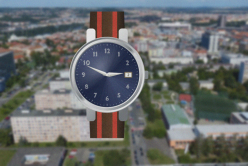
h=2 m=49
